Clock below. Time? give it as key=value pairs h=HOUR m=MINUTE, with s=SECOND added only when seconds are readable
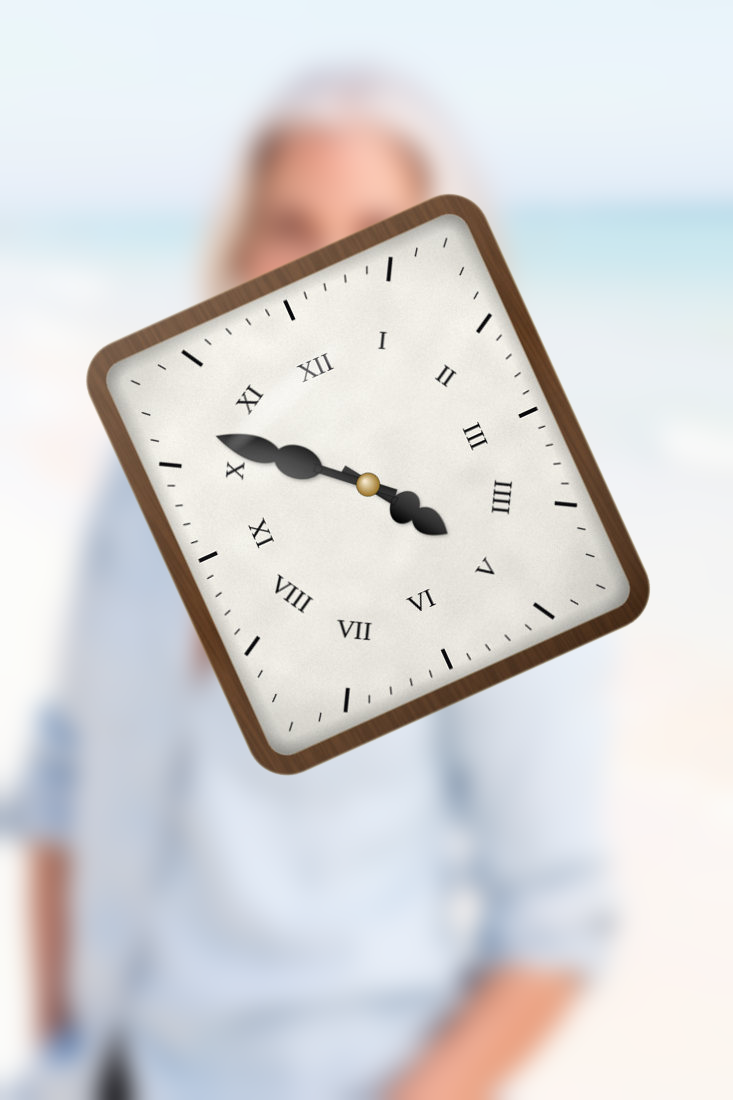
h=4 m=52
